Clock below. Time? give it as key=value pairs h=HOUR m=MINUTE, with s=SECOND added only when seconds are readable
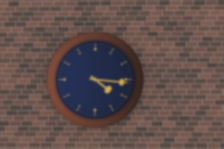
h=4 m=16
